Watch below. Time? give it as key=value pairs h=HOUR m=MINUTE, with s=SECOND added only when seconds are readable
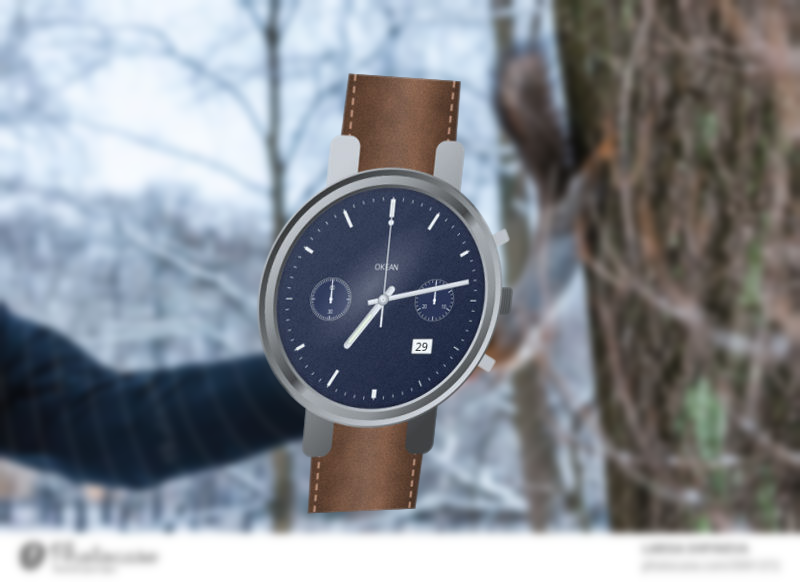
h=7 m=13
